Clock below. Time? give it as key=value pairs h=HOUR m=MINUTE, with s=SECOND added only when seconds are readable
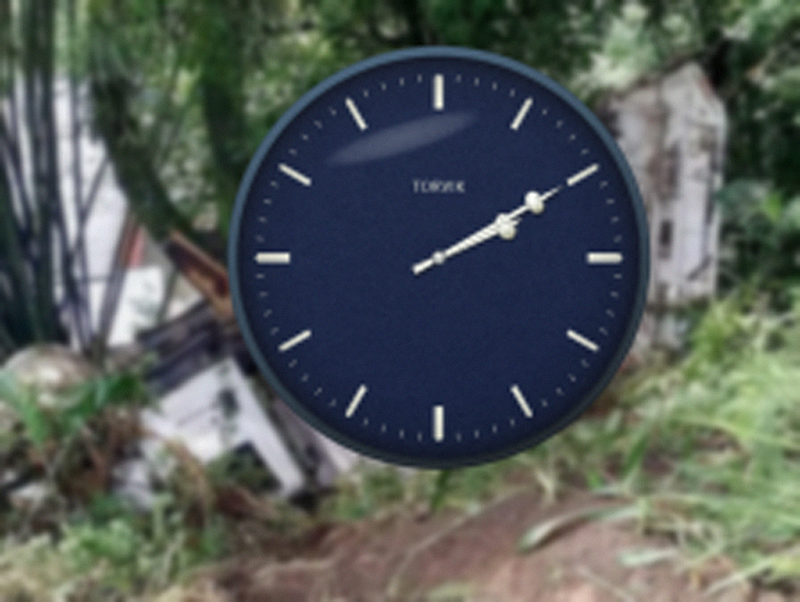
h=2 m=10
